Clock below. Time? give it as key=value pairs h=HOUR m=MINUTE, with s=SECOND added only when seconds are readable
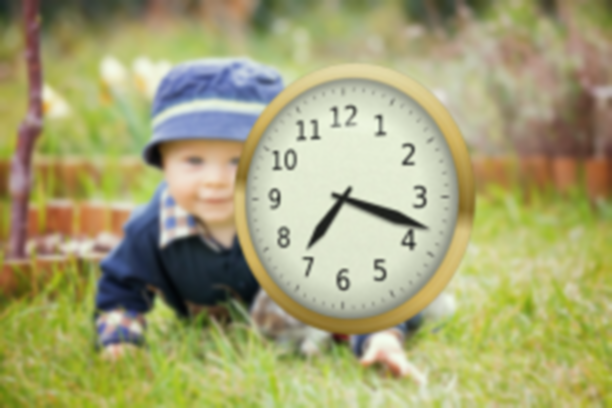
h=7 m=18
